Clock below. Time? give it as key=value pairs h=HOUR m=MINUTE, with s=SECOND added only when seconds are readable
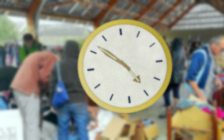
h=4 m=52
